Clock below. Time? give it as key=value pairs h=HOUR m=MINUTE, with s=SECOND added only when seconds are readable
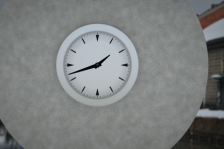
h=1 m=42
